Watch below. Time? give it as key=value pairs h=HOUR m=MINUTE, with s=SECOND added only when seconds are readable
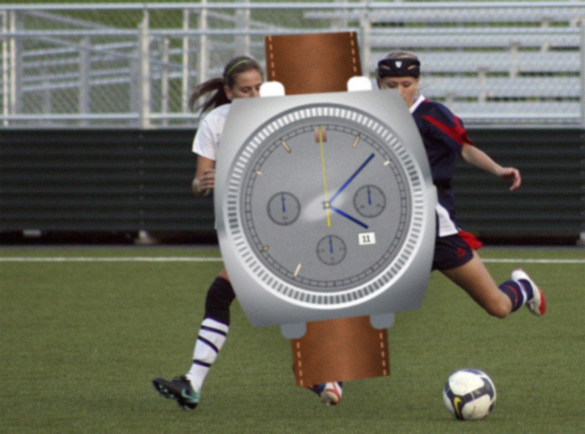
h=4 m=8
